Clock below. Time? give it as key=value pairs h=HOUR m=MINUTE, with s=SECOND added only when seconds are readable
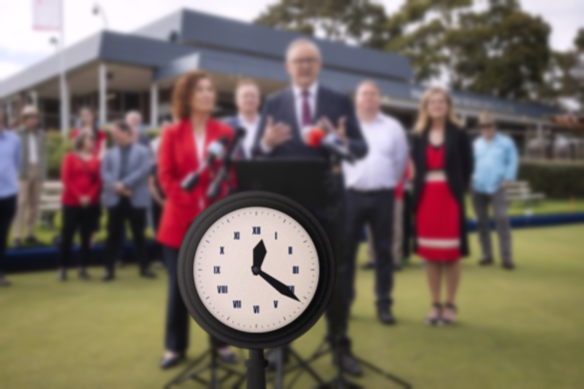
h=12 m=21
